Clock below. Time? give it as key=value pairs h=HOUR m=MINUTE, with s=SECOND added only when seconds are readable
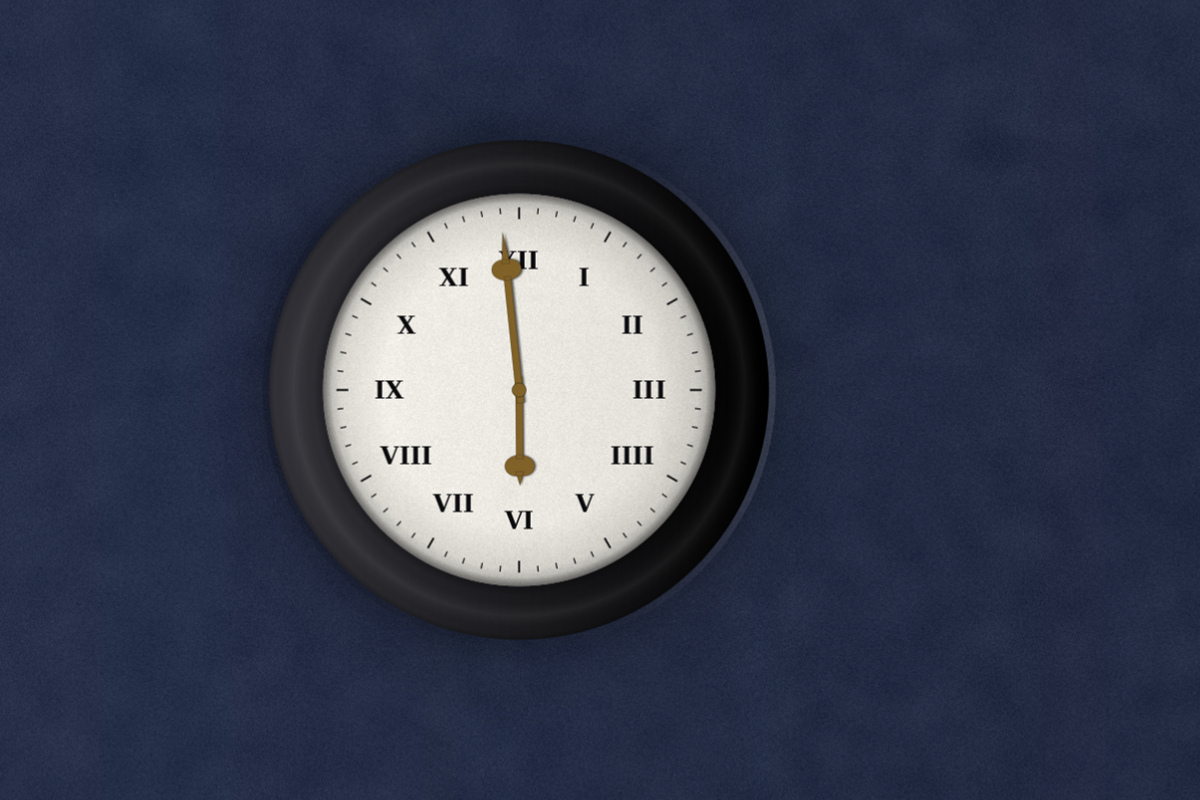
h=5 m=59
